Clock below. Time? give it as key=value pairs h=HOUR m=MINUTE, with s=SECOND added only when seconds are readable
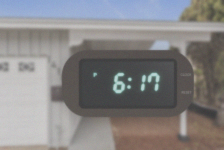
h=6 m=17
